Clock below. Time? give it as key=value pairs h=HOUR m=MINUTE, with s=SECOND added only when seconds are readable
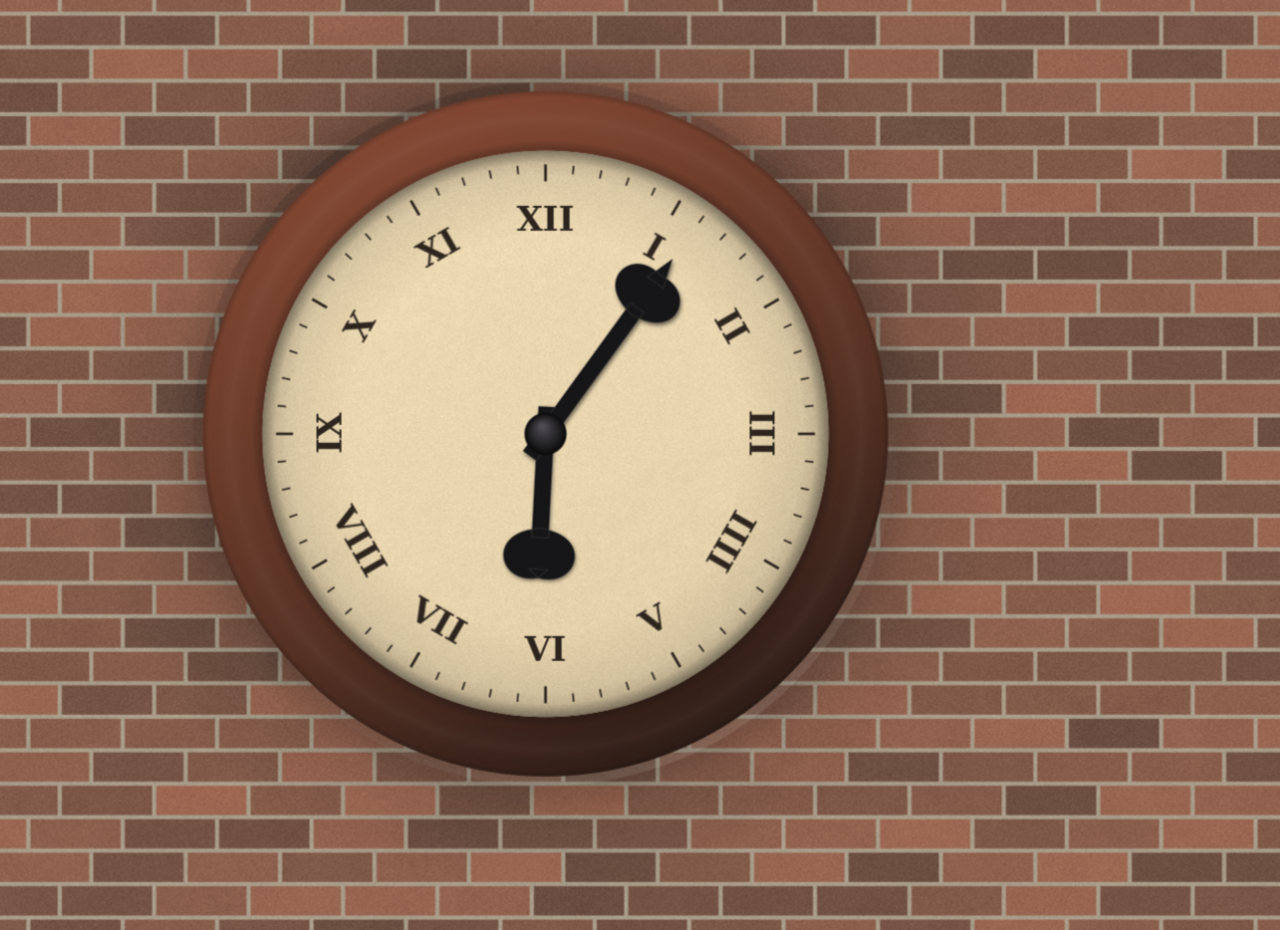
h=6 m=6
